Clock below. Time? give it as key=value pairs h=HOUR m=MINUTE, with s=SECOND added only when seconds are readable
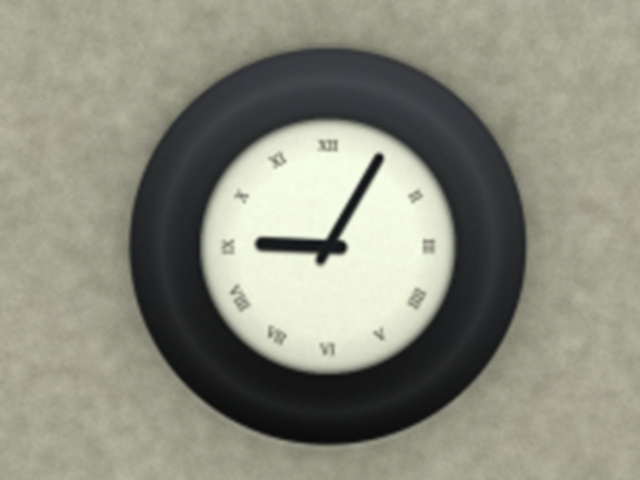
h=9 m=5
